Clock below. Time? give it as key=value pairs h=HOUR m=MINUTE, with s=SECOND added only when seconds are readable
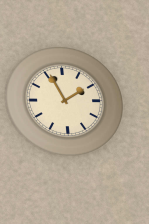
h=1 m=56
